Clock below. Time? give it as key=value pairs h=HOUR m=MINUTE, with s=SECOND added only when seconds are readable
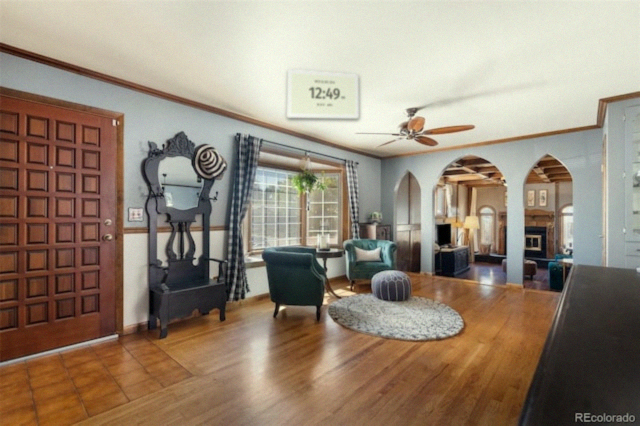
h=12 m=49
